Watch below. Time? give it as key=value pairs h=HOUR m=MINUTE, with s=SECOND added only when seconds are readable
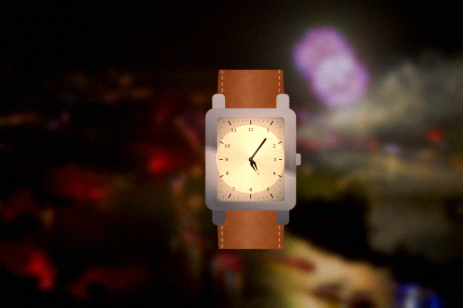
h=5 m=6
